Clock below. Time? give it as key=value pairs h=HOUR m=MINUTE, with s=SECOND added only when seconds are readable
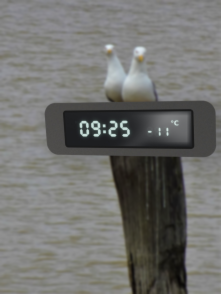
h=9 m=25
